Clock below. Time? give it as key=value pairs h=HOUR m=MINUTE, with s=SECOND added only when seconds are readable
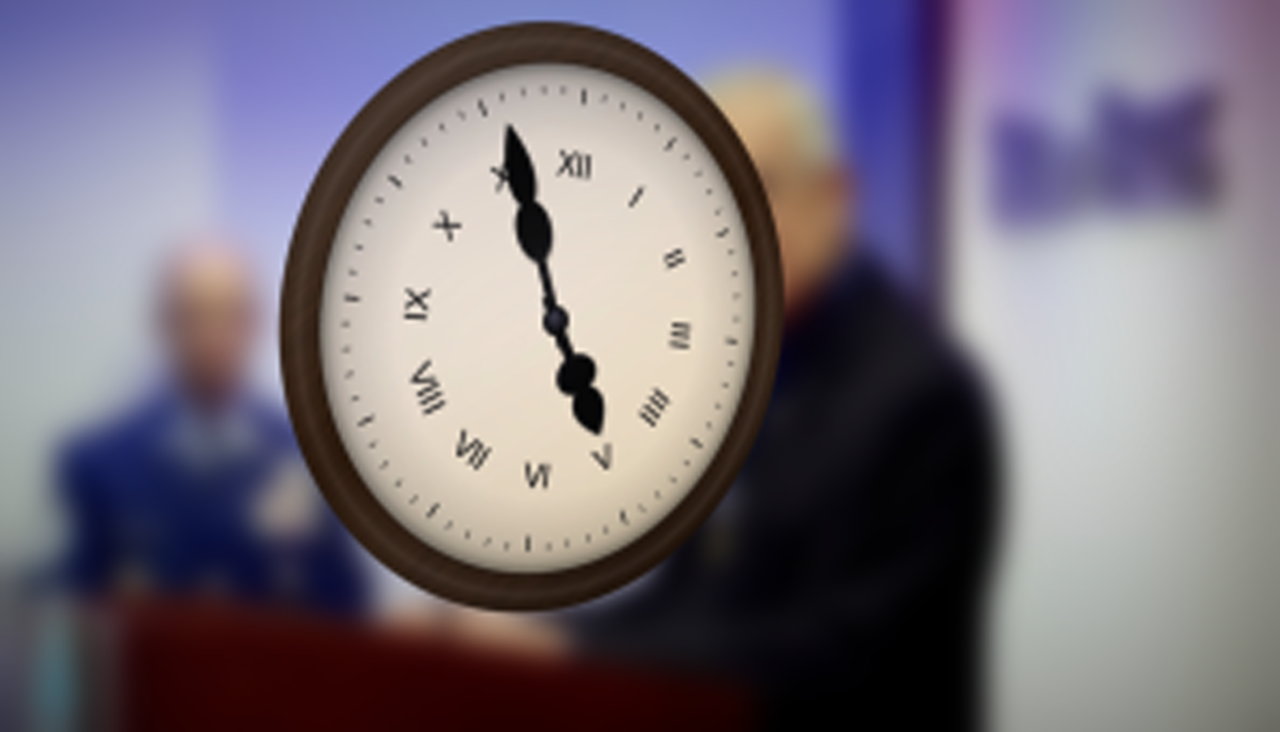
h=4 m=56
